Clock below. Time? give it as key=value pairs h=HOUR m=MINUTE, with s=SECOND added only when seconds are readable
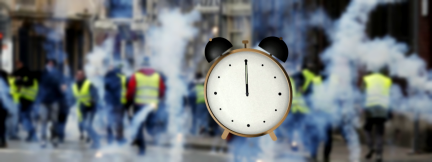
h=12 m=0
